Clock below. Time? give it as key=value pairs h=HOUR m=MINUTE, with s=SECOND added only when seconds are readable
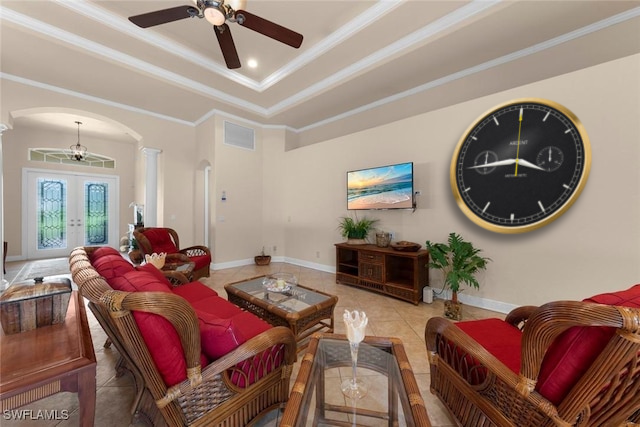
h=3 m=44
